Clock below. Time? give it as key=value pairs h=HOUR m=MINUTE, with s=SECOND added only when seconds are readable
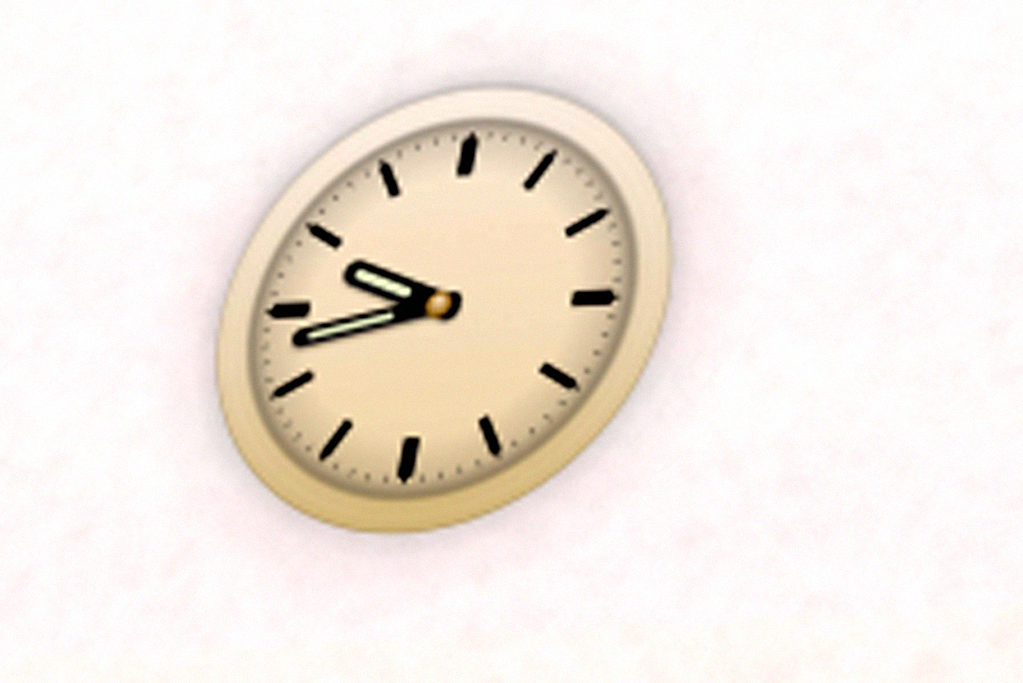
h=9 m=43
